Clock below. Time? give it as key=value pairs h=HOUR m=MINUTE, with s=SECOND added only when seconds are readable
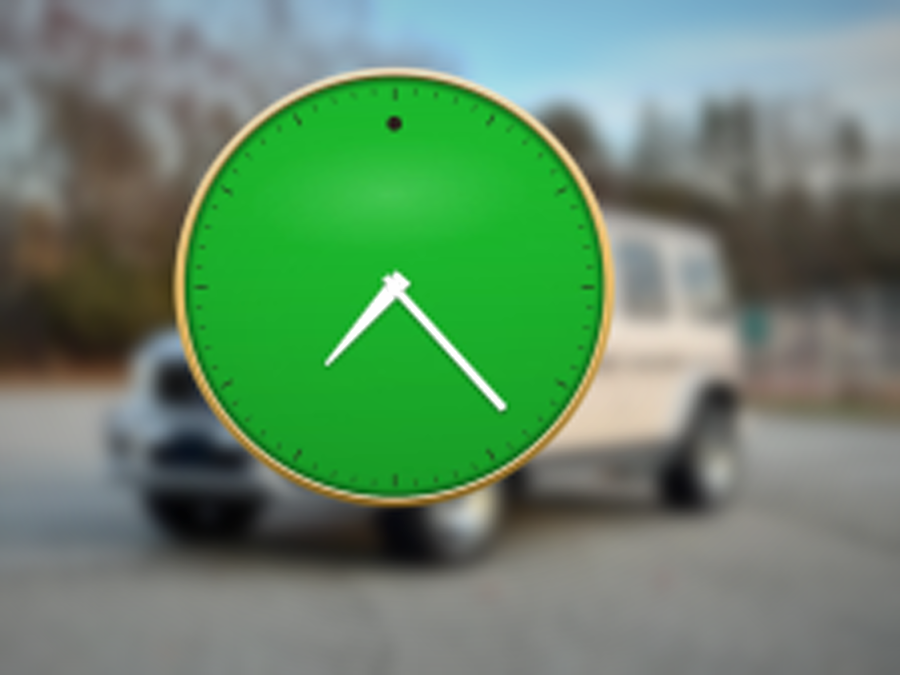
h=7 m=23
